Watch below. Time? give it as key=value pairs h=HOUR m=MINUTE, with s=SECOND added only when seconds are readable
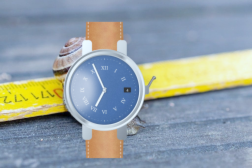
h=6 m=56
